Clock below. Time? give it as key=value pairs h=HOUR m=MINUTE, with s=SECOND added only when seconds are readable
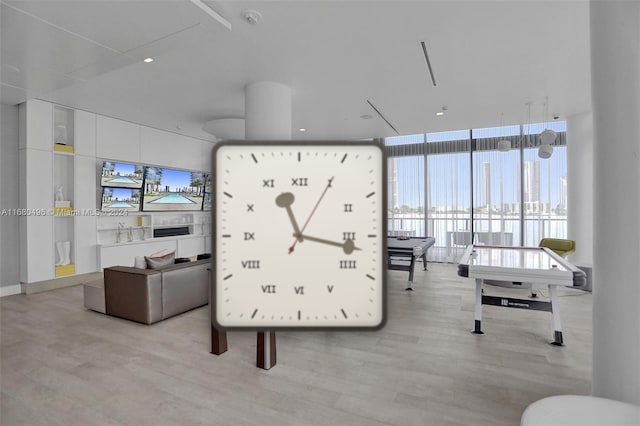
h=11 m=17 s=5
